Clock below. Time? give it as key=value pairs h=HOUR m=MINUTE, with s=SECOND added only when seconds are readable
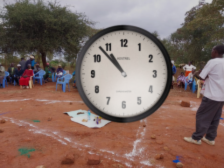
h=10 m=53
